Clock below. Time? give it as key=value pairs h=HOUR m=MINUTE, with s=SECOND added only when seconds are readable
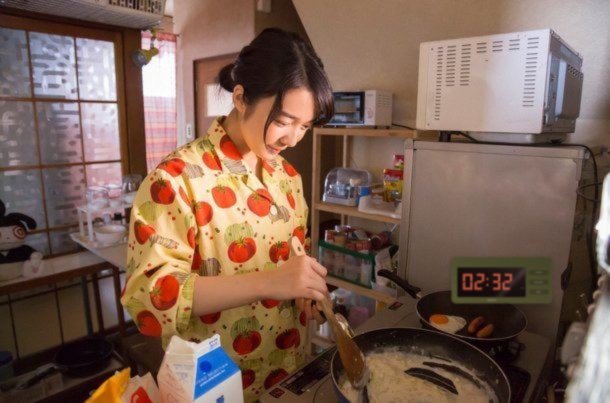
h=2 m=32
